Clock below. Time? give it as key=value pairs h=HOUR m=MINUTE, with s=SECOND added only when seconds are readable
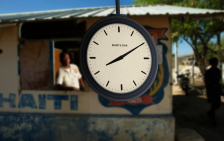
h=8 m=10
